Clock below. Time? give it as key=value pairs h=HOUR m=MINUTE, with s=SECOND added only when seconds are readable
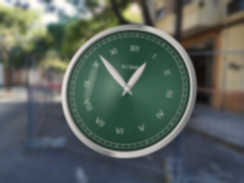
h=12 m=52
